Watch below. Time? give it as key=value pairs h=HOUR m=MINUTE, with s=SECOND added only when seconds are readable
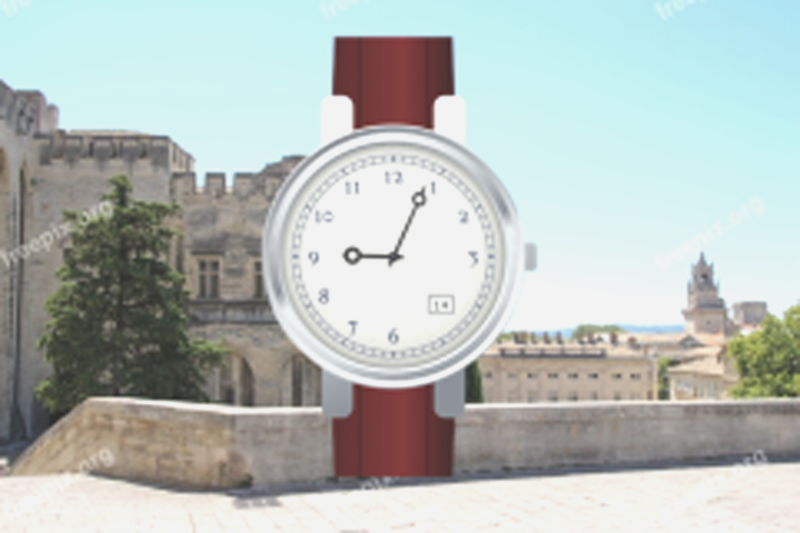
h=9 m=4
